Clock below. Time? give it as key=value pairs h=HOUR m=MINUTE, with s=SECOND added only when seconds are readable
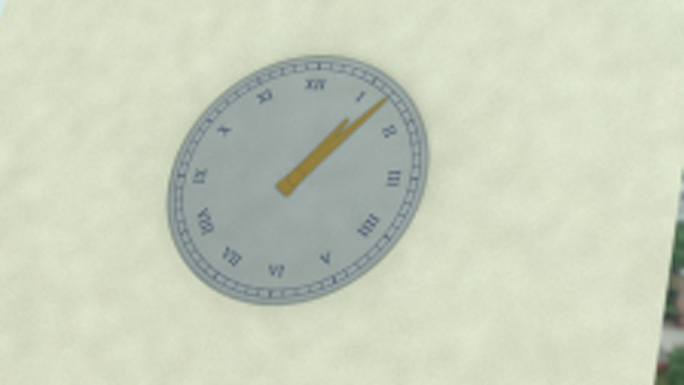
h=1 m=7
